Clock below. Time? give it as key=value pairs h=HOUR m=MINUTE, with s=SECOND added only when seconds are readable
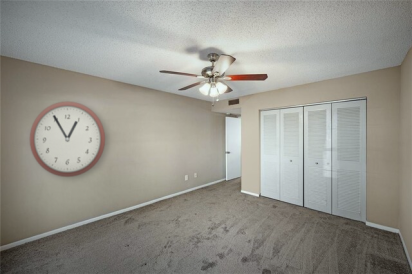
h=12 m=55
